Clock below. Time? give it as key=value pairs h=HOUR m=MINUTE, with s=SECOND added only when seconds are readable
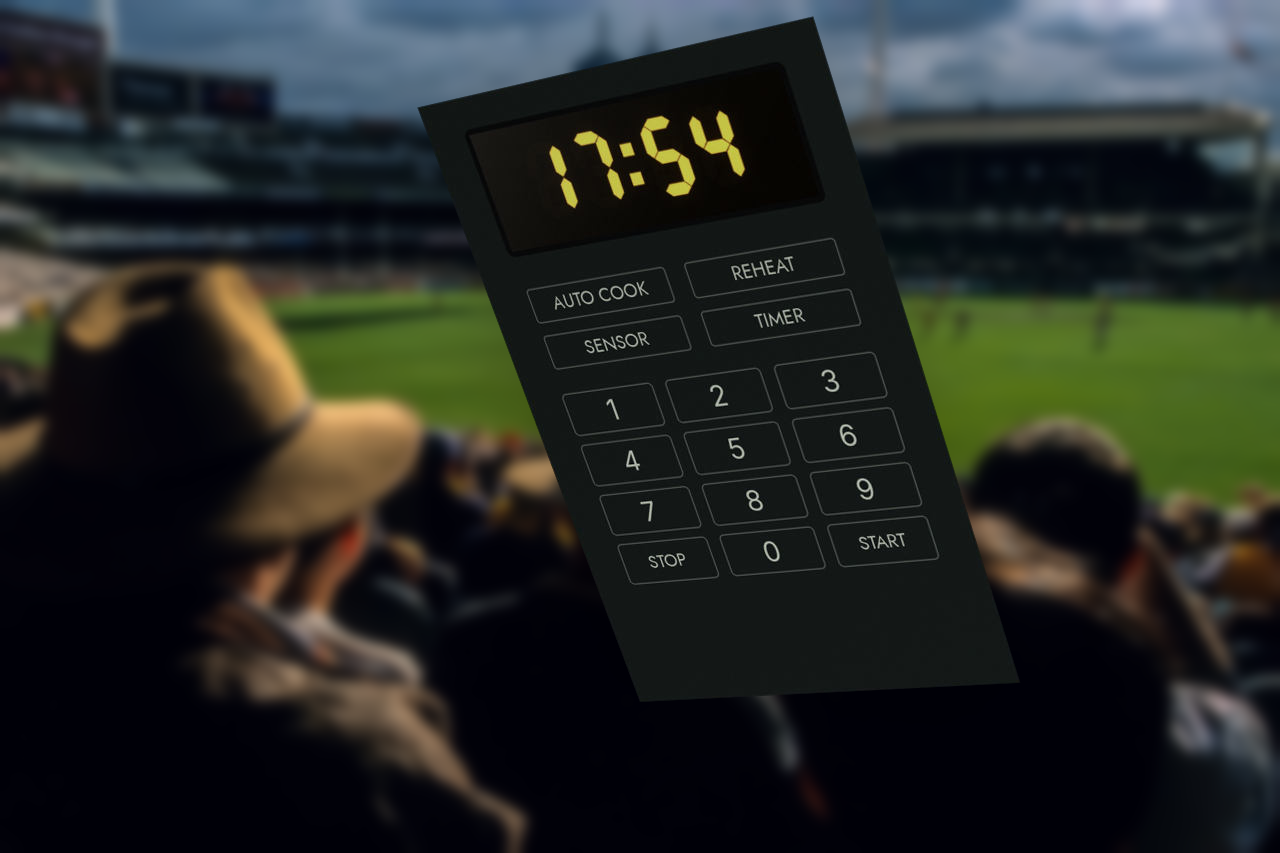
h=17 m=54
